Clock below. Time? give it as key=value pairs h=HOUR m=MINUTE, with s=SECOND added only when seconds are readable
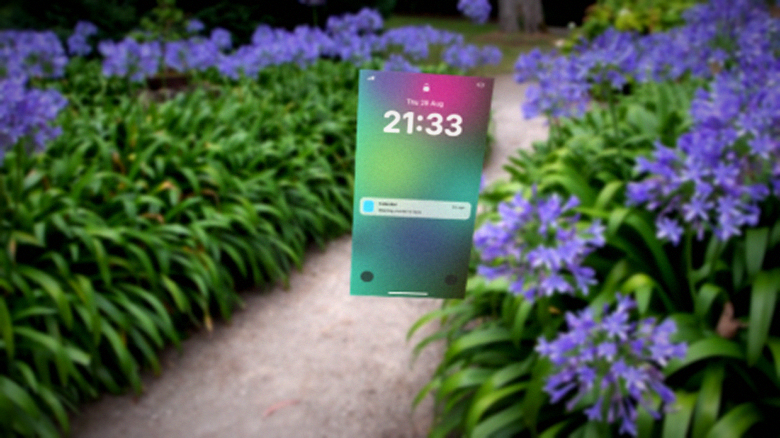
h=21 m=33
